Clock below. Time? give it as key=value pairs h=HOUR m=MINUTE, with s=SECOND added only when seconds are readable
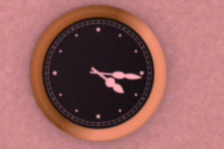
h=4 m=16
